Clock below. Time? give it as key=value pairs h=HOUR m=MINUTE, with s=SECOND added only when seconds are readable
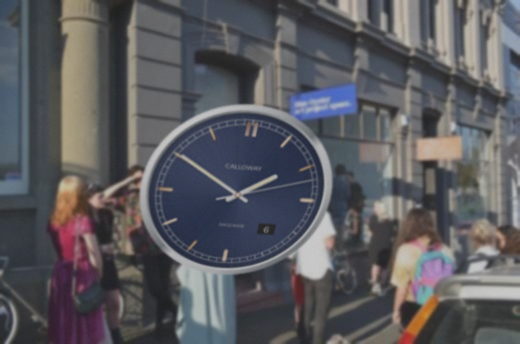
h=1 m=50 s=12
